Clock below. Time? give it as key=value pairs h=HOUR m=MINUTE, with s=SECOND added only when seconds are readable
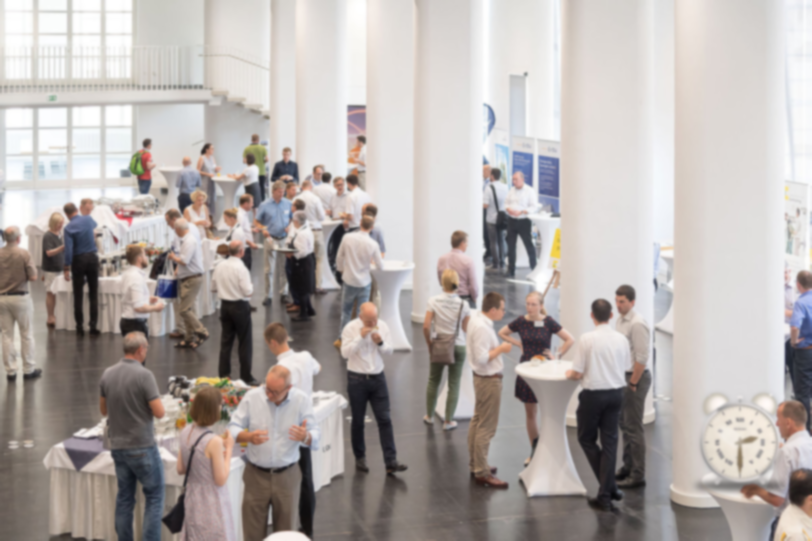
h=2 m=30
